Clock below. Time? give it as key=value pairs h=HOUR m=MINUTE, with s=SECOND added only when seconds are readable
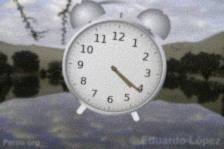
h=4 m=21
